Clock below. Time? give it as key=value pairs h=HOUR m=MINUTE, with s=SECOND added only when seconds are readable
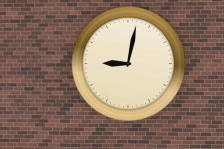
h=9 m=2
